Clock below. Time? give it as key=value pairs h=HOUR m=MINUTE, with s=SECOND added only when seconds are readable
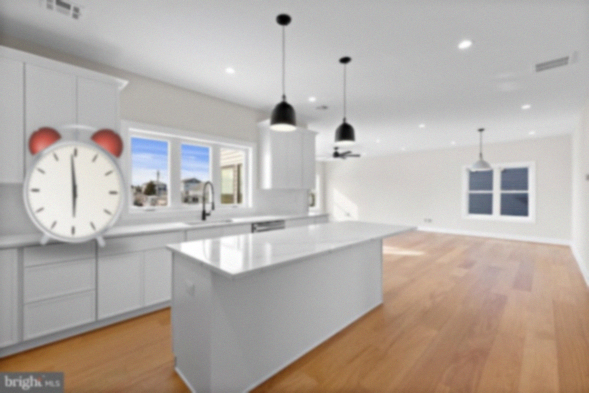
h=5 m=59
